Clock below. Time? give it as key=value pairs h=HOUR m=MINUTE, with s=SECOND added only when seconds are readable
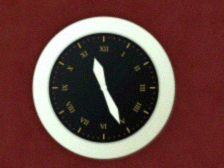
h=11 m=26
